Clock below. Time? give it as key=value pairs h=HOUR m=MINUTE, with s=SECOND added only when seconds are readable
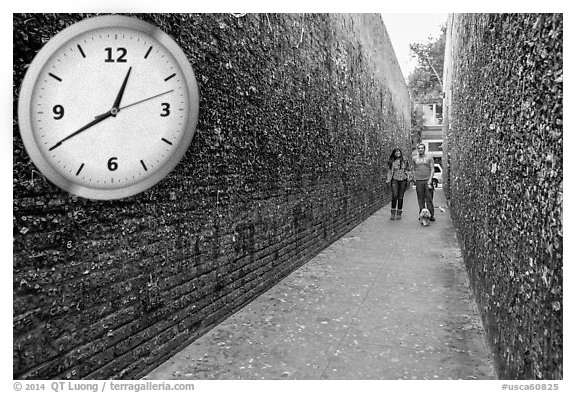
h=12 m=40 s=12
